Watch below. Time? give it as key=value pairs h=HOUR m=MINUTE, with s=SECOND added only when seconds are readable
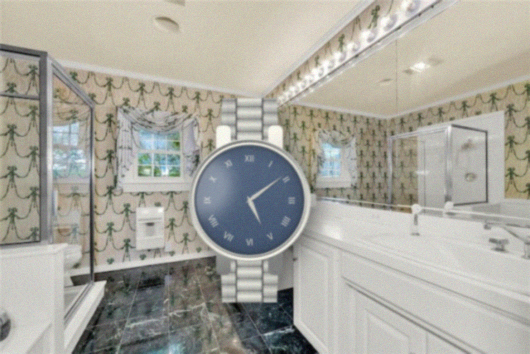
h=5 m=9
